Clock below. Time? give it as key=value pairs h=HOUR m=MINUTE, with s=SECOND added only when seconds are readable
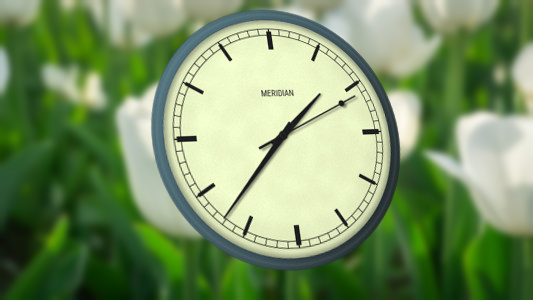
h=1 m=37 s=11
